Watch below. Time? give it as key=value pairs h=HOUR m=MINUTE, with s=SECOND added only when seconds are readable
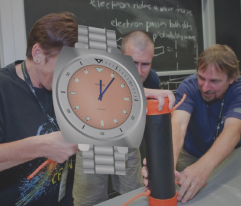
h=12 m=6
